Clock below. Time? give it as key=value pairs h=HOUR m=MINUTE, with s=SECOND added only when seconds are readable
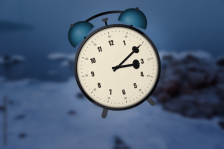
h=3 m=10
